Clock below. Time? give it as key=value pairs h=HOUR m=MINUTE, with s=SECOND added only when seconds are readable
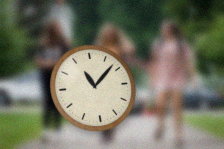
h=11 m=8
